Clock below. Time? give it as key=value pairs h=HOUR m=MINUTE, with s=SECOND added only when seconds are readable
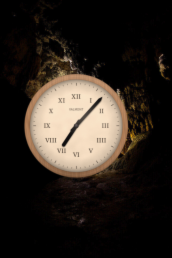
h=7 m=7
